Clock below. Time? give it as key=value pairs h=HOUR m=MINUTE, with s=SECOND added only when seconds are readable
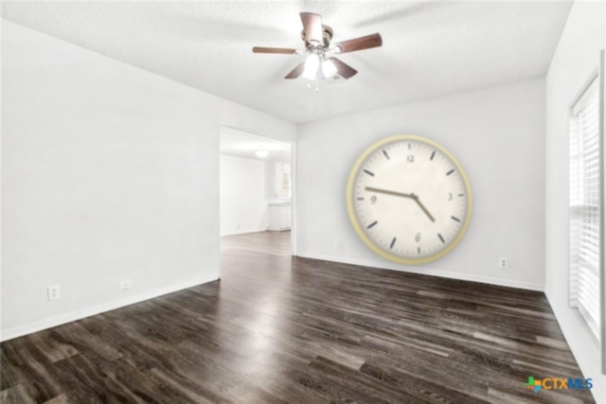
h=4 m=47
